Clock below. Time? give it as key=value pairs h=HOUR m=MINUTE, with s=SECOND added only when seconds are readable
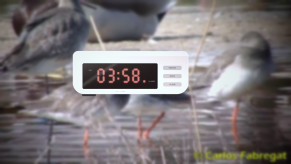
h=3 m=58
